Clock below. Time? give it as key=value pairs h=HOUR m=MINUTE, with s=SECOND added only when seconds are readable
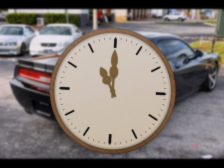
h=11 m=0
